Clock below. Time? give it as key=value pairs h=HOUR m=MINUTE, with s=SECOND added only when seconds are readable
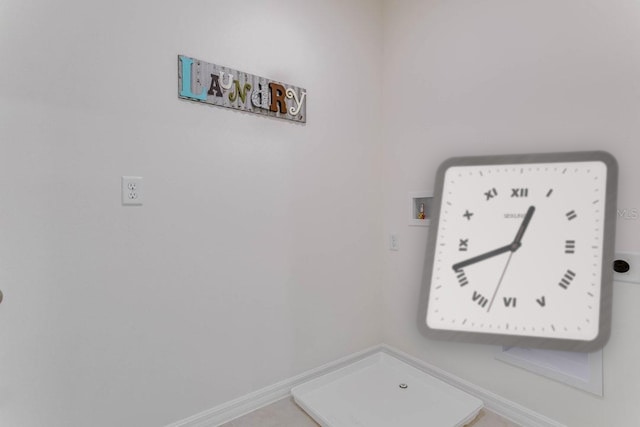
h=12 m=41 s=33
